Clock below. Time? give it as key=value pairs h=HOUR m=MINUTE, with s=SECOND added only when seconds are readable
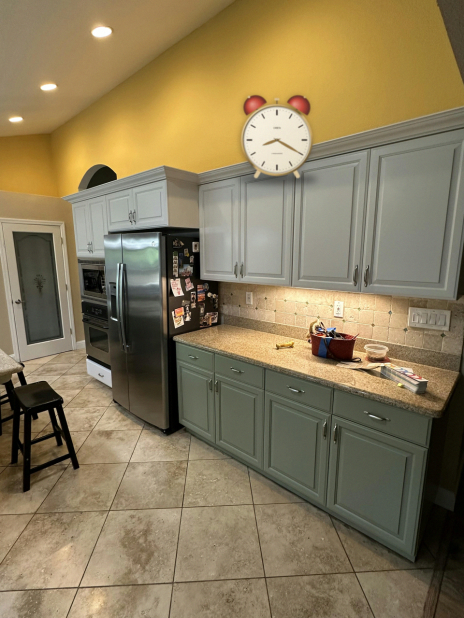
h=8 m=20
